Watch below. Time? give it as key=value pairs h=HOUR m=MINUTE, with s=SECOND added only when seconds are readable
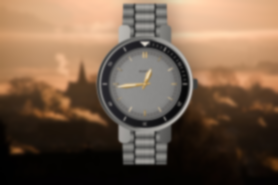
h=12 m=44
